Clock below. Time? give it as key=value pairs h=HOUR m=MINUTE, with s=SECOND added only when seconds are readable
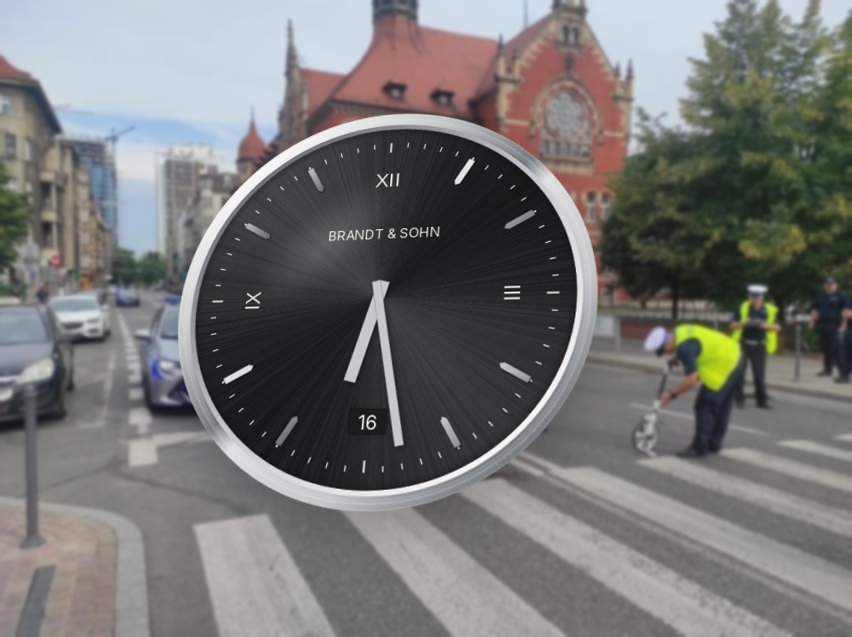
h=6 m=28
